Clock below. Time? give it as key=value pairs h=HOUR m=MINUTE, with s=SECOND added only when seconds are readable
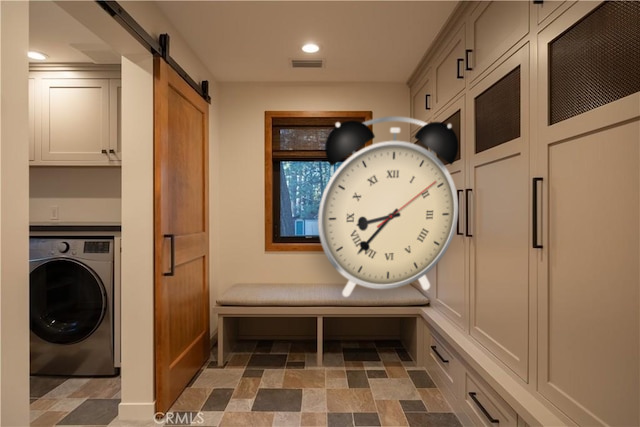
h=8 m=37 s=9
